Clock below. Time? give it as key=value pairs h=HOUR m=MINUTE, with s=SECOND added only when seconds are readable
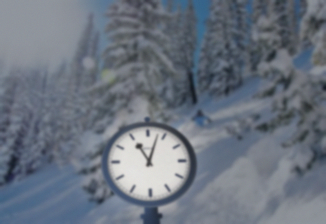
h=11 m=3
